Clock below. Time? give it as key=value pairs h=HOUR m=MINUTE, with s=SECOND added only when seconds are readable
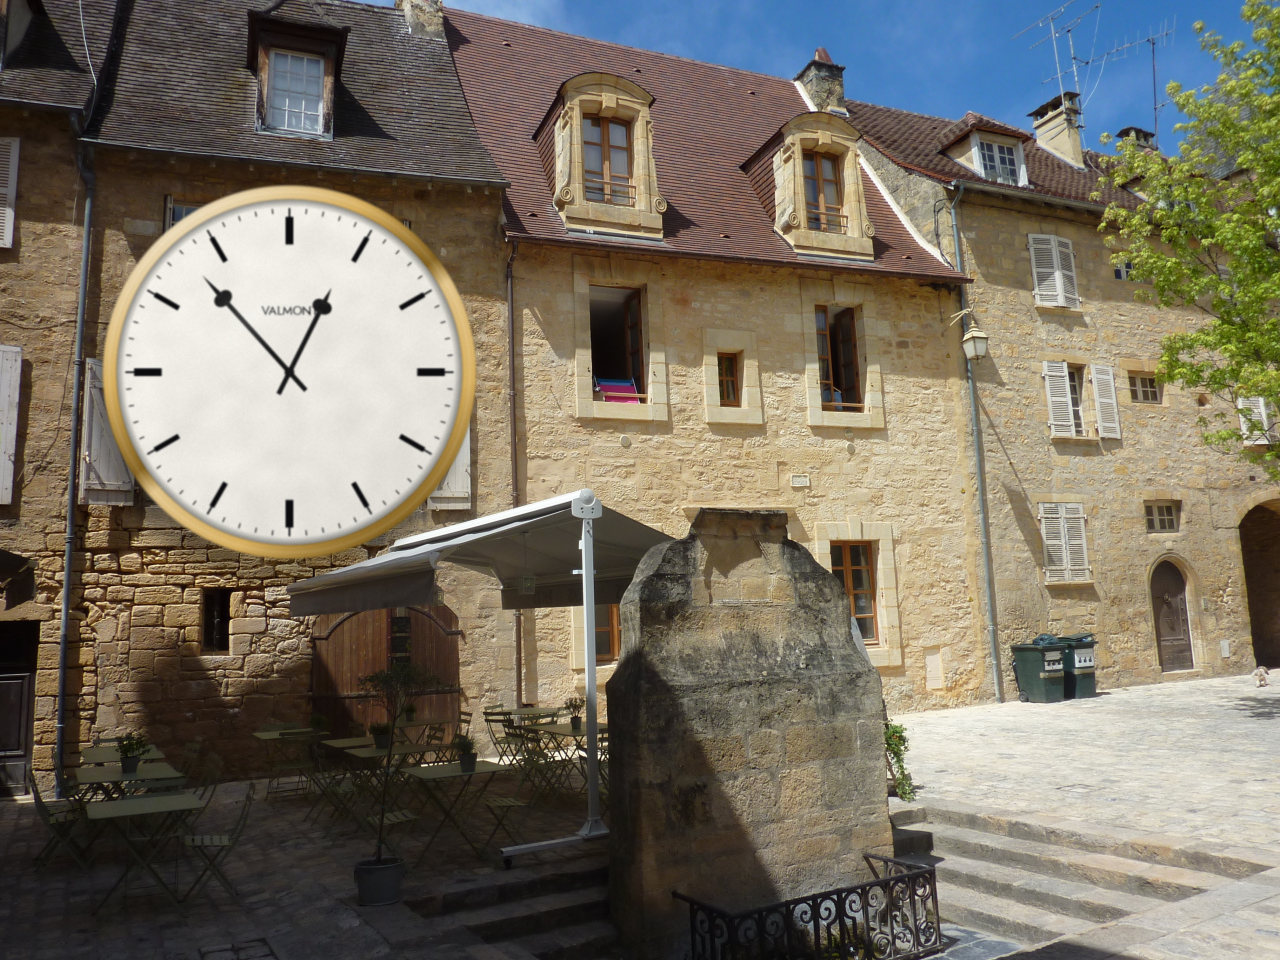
h=12 m=53
